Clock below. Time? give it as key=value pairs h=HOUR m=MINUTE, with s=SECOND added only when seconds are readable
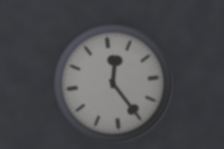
h=12 m=25
